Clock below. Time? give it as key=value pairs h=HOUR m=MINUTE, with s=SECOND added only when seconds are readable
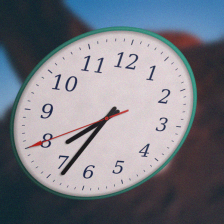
h=7 m=33 s=40
